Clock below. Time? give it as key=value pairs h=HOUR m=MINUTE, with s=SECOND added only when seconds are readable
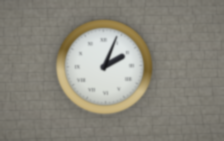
h=2 m=4
